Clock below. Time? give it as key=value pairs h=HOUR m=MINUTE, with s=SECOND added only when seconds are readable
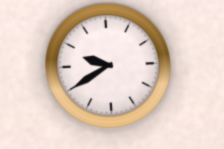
h=9 m=40
